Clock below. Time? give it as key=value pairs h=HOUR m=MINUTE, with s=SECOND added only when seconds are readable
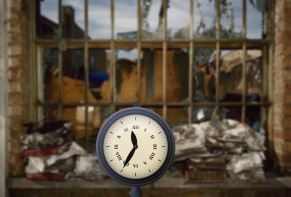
h=11 m=35
